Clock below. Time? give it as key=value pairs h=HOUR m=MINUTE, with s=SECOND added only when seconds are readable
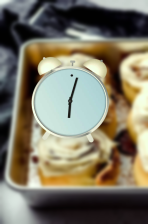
h=6 m=2
